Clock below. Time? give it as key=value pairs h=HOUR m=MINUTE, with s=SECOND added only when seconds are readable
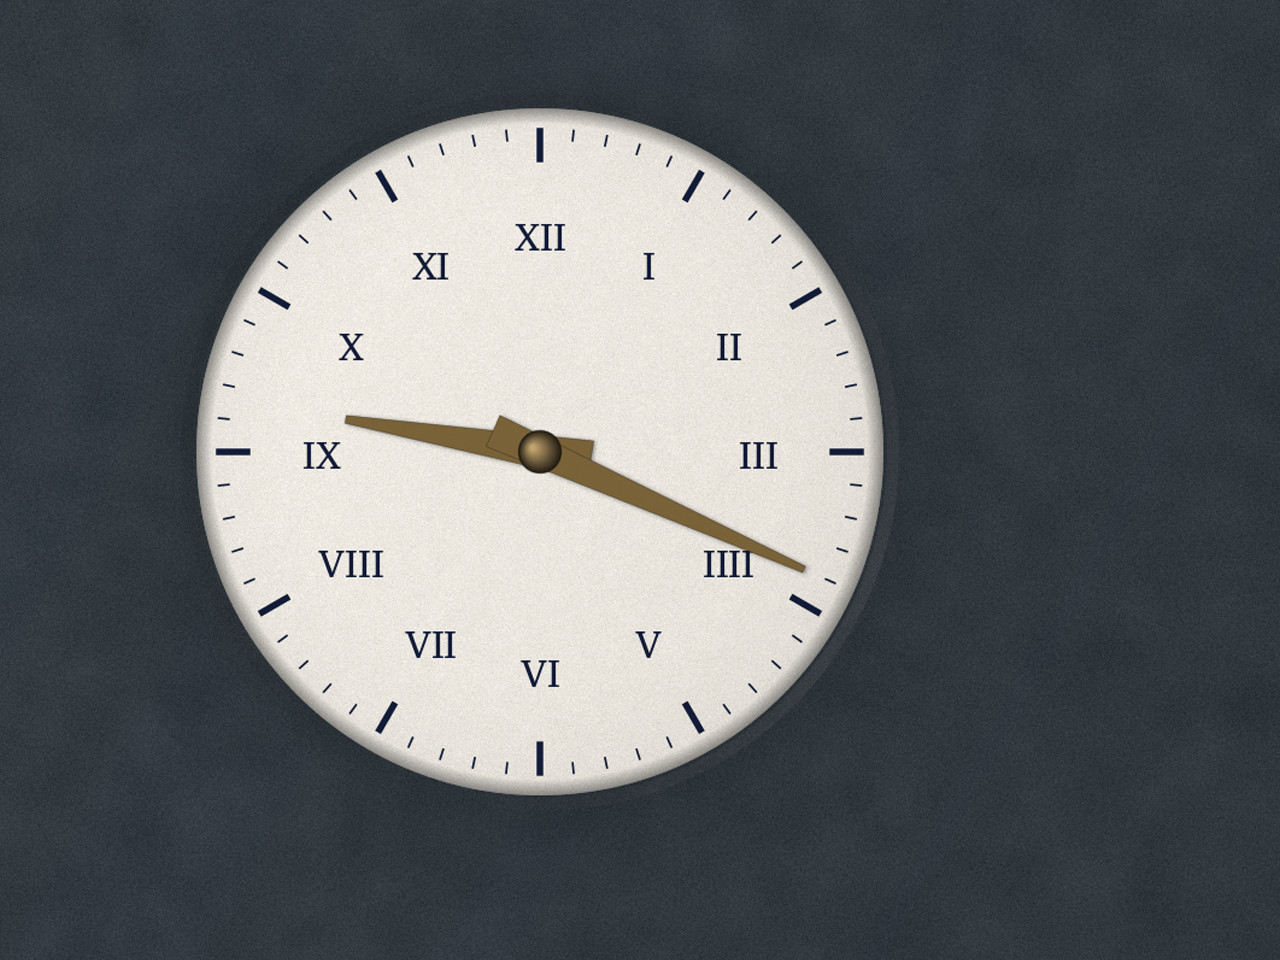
h=9 m=19
